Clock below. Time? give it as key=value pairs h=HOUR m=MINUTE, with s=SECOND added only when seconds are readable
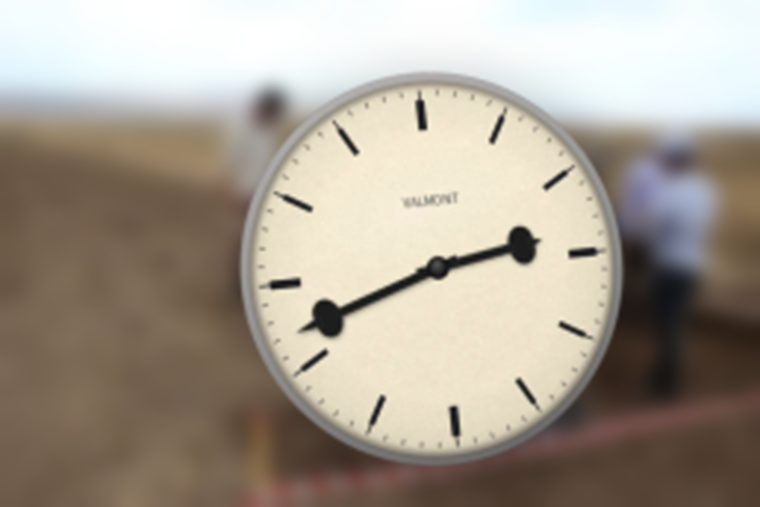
h=2 m=42
